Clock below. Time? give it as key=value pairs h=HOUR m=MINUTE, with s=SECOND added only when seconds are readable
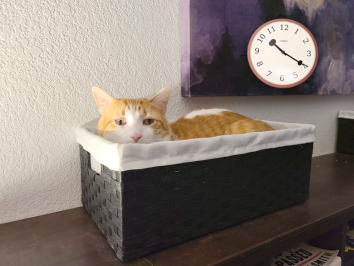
h=10 m=20
